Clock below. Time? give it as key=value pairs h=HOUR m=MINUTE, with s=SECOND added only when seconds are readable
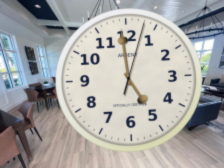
h=4 m=59 s=3
